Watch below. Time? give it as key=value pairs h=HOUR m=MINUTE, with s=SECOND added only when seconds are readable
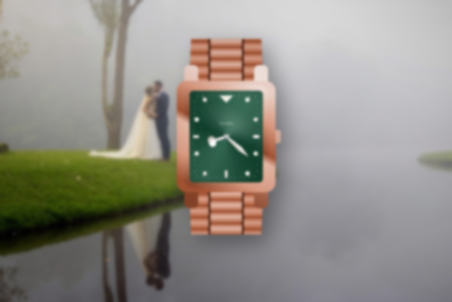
h=8 m=22
